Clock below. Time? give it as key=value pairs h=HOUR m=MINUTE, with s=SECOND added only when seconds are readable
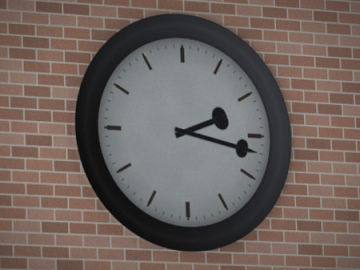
h=2 m=17
